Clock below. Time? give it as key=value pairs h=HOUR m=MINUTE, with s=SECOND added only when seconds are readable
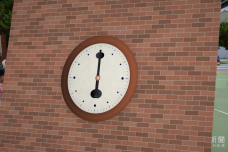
h=6 m=0
